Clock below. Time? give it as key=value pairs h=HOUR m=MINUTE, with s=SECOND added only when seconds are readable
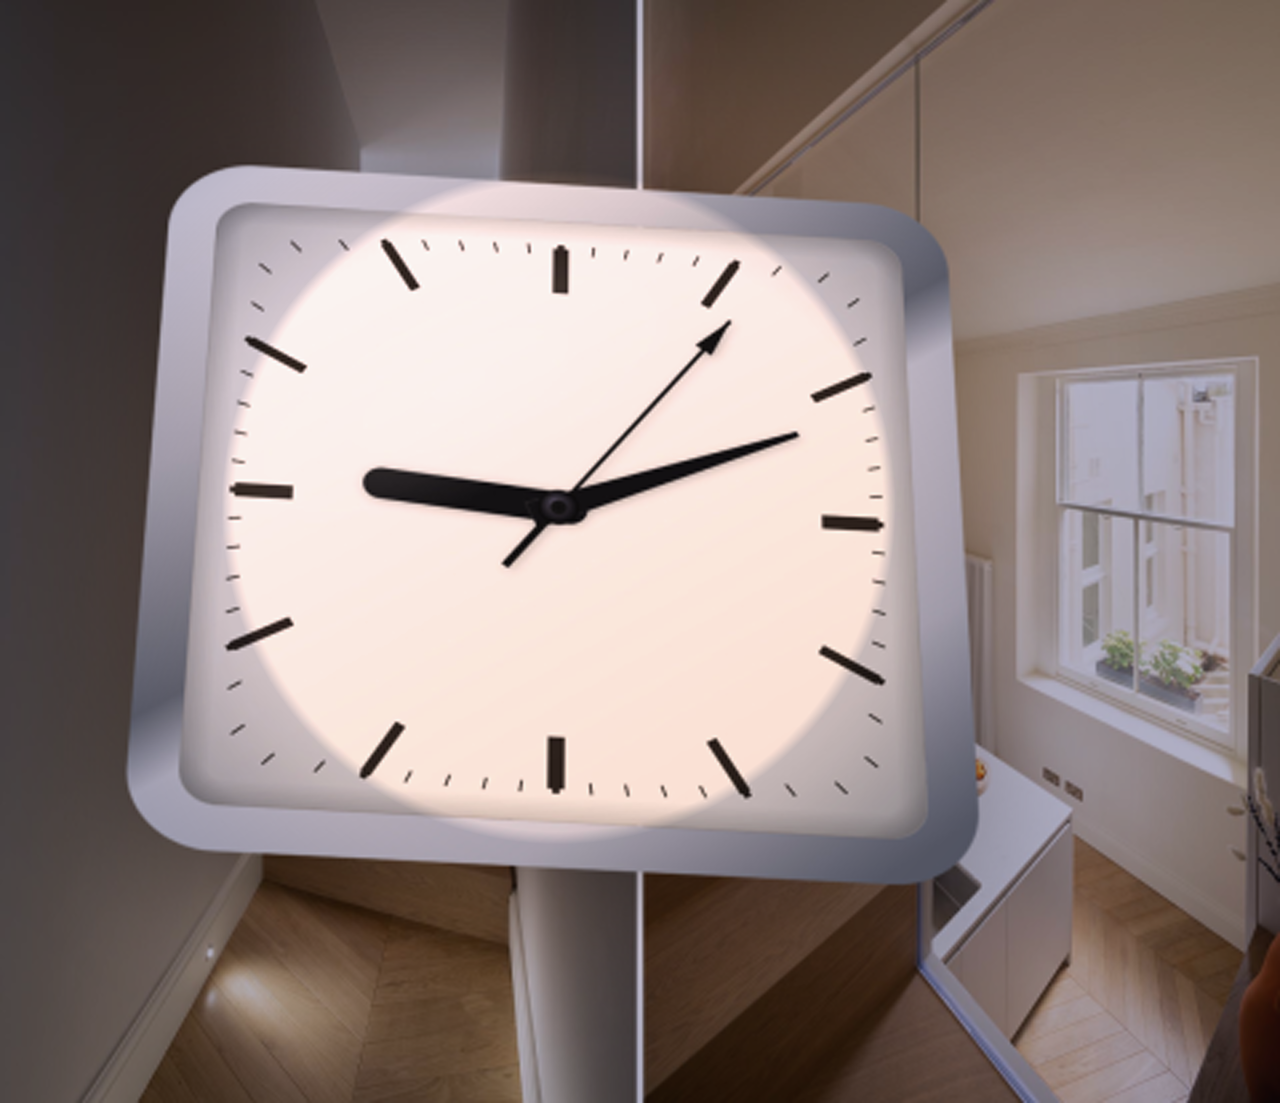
h=9 m=11 s=6
